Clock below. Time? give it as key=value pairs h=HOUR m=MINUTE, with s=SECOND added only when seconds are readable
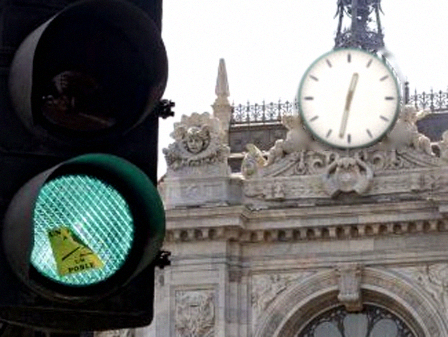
h=12 m=32
